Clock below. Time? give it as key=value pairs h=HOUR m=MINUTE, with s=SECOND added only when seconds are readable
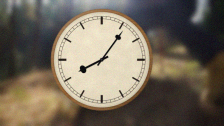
h=8 m=6
